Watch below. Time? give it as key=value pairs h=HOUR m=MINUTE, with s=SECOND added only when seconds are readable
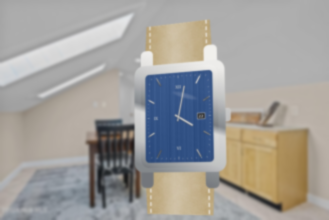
h=4 m=2
